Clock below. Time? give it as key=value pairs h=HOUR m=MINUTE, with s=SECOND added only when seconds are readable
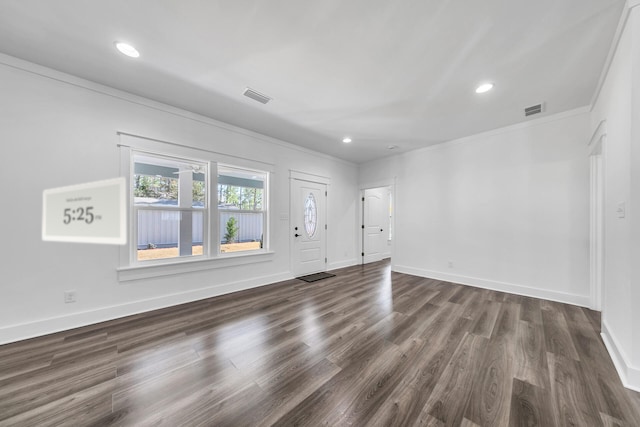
h=5 m=25
